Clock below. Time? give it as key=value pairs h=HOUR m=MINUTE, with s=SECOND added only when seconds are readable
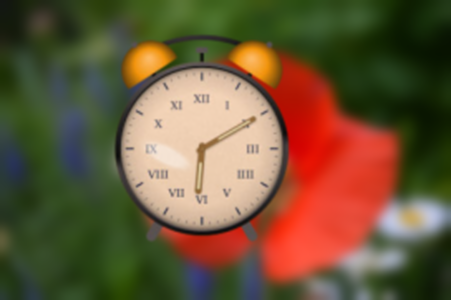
h=6 m=10
